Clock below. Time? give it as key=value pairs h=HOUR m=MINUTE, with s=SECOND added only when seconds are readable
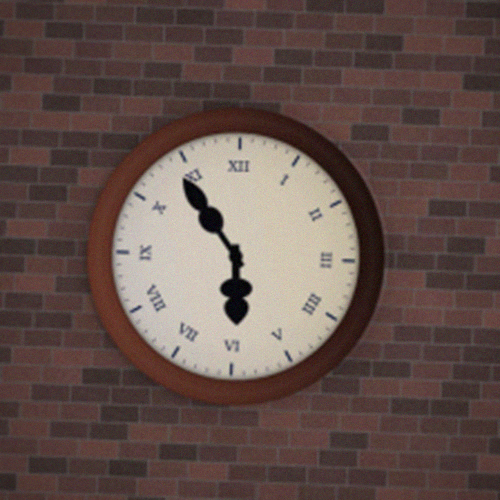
h=5 m=54
